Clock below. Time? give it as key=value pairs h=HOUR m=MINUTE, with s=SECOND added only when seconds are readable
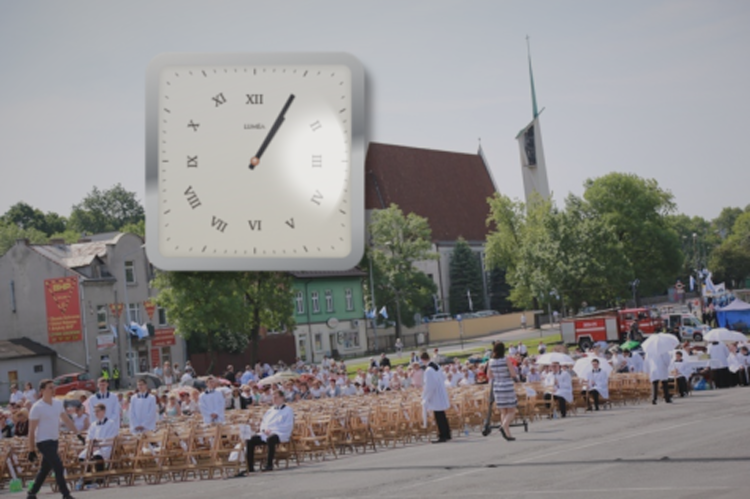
h=1 m=5
